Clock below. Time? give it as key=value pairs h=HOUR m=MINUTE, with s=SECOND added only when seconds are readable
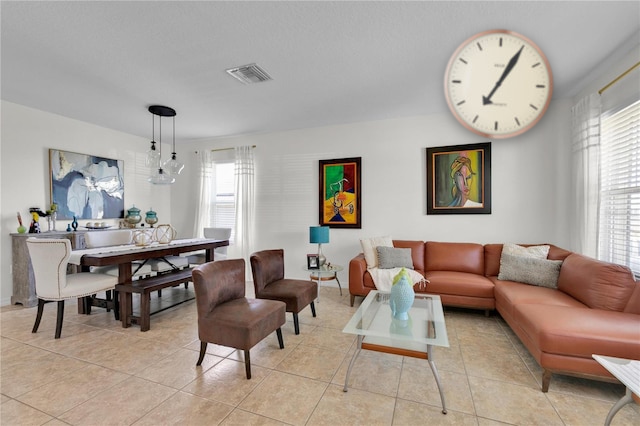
h=7 m=5
